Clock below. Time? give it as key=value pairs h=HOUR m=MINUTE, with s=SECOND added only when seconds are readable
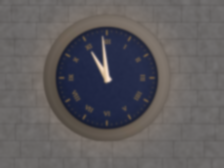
h=10 m=59
